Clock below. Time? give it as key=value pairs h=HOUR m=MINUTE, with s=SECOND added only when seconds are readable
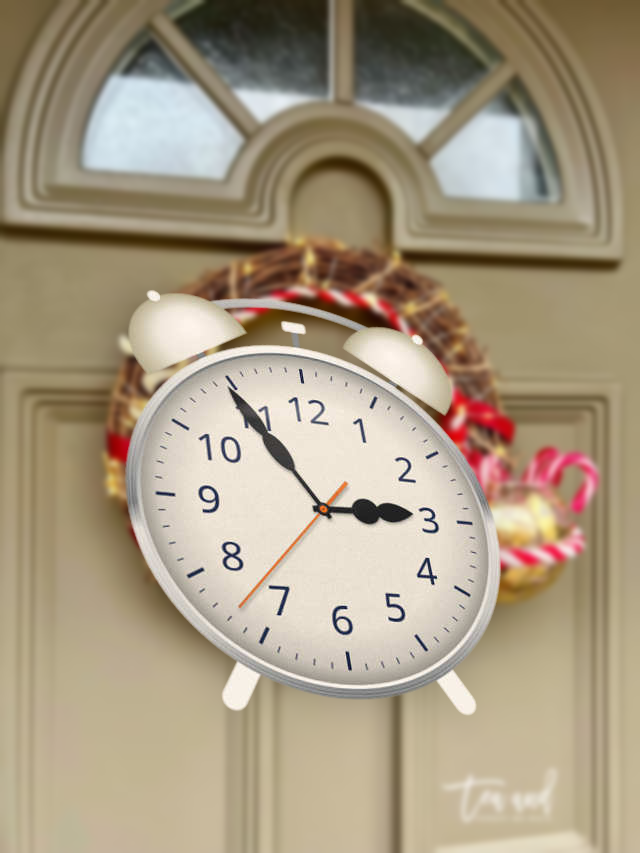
h=2 m=54 s=37
